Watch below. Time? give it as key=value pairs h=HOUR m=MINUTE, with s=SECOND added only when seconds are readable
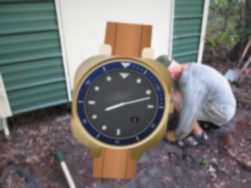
h=8 m=12
